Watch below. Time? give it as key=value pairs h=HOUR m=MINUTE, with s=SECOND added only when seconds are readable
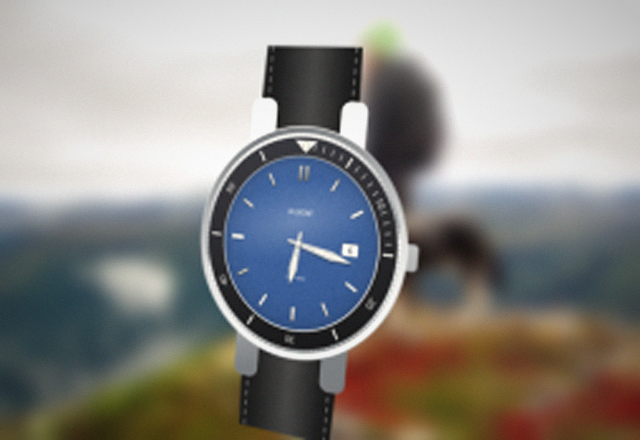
h=6 m=17
